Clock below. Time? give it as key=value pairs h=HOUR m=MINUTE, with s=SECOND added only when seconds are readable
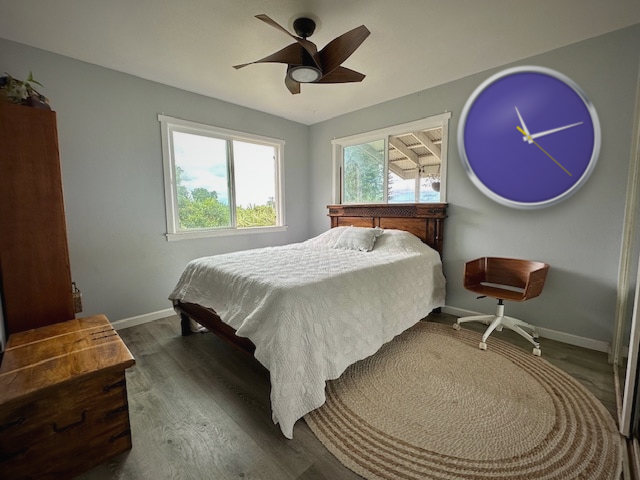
h=11 m=12 s=22
